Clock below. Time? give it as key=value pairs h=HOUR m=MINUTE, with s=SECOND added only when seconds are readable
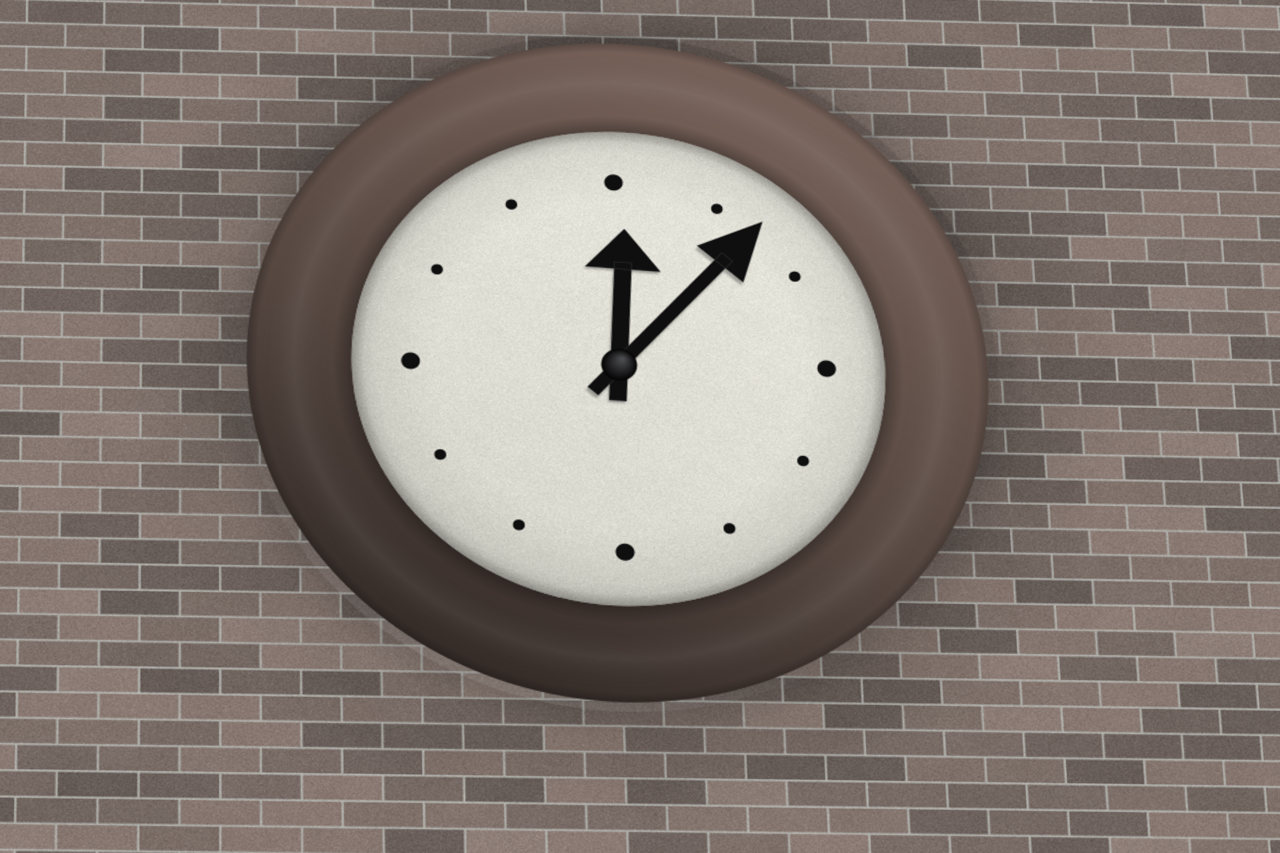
h=12 m=7
